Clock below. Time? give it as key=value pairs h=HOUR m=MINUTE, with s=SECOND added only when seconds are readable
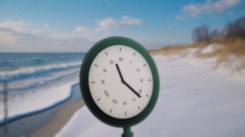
h=11 m=22
